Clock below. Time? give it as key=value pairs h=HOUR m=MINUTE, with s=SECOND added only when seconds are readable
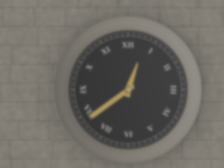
h=12 m=39
